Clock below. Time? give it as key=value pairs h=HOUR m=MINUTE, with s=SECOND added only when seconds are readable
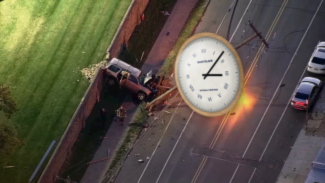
h=3 m=8
